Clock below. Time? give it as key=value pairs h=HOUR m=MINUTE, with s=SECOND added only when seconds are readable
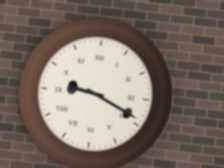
h=9 m=19
